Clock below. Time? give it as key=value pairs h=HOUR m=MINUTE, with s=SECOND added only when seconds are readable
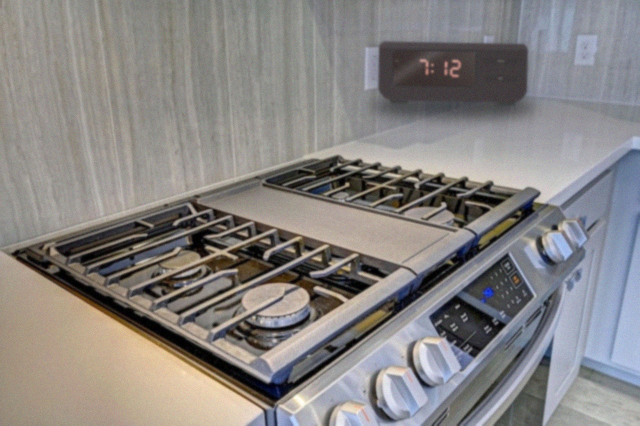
h=7 m=12
